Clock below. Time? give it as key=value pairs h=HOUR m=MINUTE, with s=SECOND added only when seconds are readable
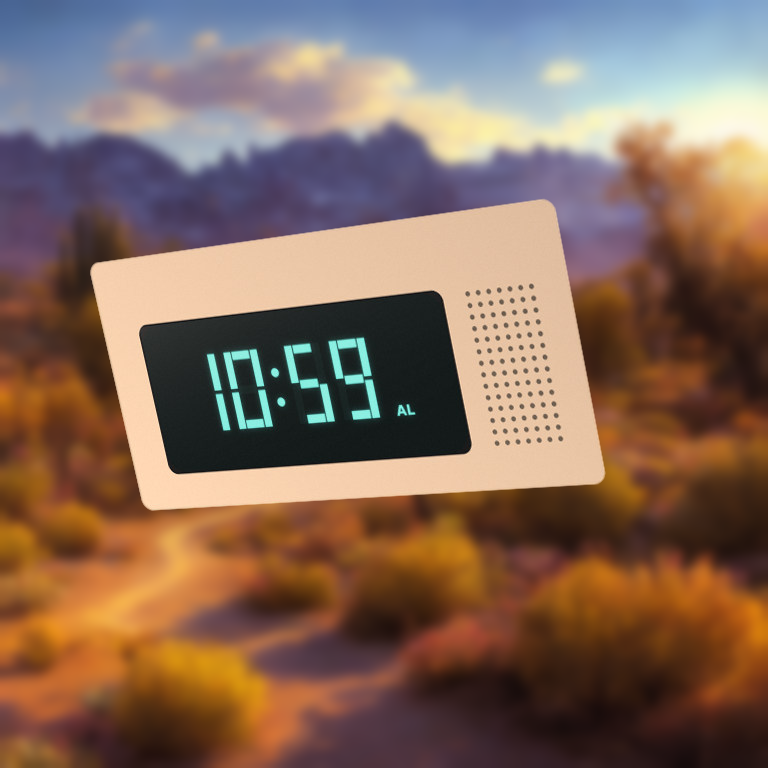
h=10 m=59
